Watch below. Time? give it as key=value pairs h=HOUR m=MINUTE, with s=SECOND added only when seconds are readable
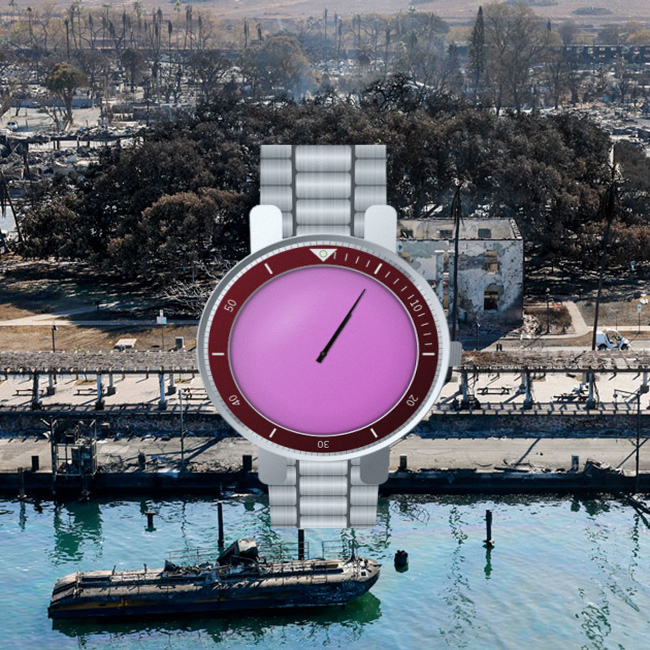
h=1 m=5
